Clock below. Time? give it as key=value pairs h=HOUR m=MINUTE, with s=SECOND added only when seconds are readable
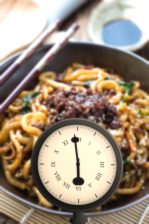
h=5 m=59
